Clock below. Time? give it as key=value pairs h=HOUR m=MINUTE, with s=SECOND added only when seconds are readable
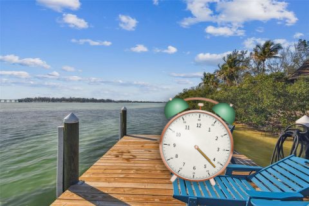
h=4 m=22
